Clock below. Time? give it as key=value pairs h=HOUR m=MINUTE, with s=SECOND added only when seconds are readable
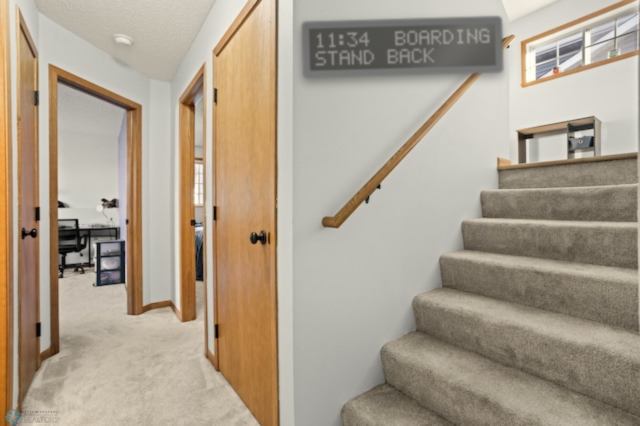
h=11 m=34
